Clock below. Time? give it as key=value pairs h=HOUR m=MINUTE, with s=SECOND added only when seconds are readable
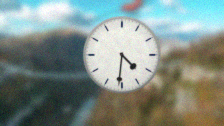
h=4 m=31
